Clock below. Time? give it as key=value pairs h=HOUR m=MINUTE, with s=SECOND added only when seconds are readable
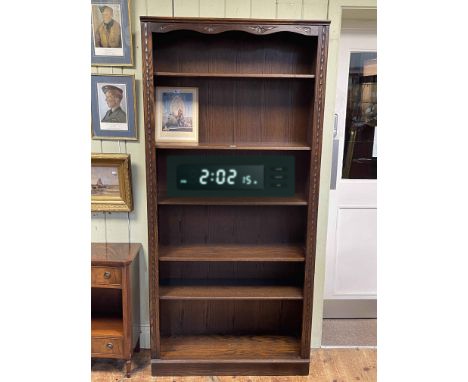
h=2 m=2
